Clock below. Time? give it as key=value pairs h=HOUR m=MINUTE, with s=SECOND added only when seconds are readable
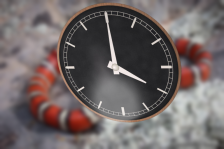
h=4 m=0
